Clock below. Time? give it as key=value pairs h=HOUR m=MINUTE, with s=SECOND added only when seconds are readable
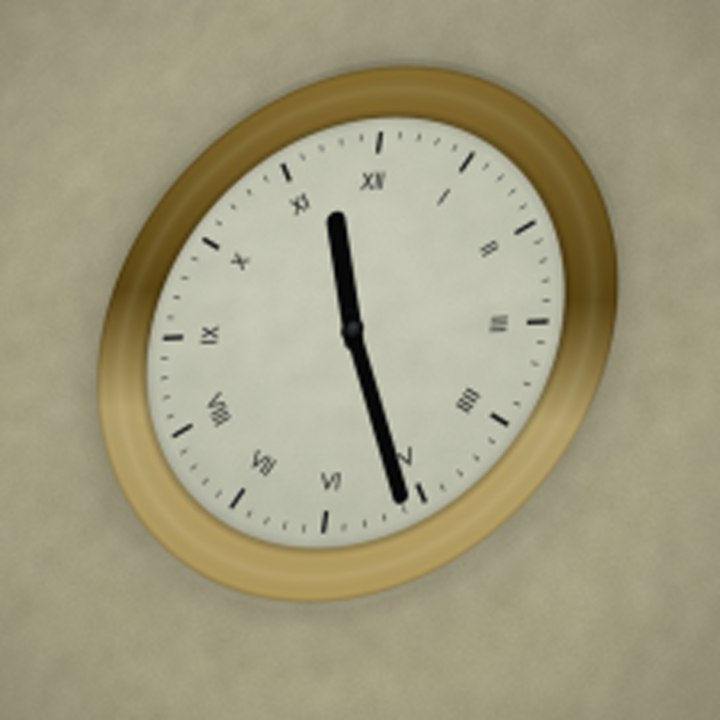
h=11 m=26
